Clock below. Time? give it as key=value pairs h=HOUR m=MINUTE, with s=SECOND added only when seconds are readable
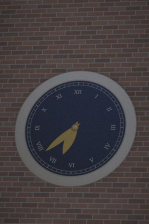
h=6 m=38
